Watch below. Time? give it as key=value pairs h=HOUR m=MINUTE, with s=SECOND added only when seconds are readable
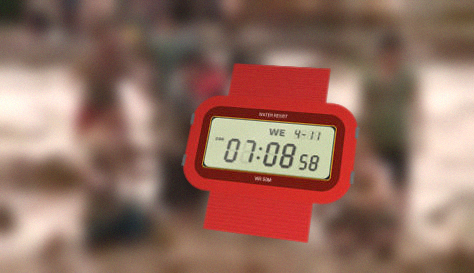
h=7 m=8 s=58
